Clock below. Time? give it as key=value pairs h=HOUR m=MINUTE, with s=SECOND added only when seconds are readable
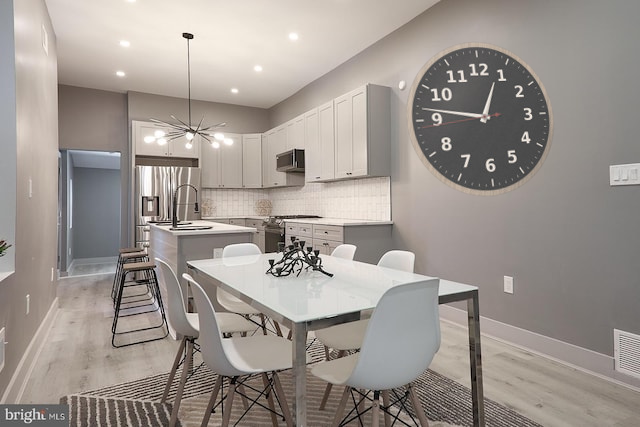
h=12 m=46 s=44
